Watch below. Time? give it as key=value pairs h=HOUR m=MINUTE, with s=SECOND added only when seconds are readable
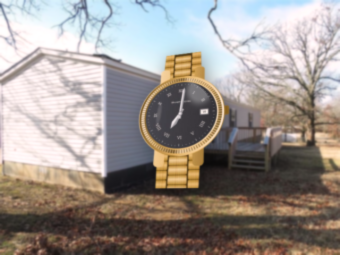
h=7 m=1
